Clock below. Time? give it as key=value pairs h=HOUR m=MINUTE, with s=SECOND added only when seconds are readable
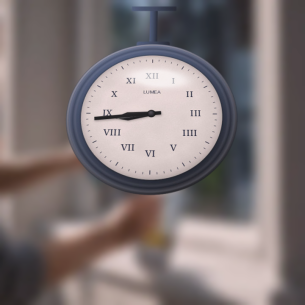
h=8 m=44
